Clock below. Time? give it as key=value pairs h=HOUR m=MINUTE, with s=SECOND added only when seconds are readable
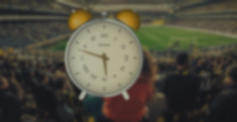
h=5 m=48
